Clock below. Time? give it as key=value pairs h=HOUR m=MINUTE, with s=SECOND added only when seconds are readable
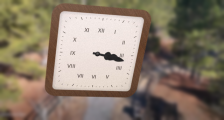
h=3 m=17
